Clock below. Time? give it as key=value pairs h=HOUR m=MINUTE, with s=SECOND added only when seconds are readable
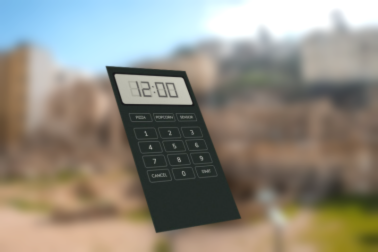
h=12 m=0
